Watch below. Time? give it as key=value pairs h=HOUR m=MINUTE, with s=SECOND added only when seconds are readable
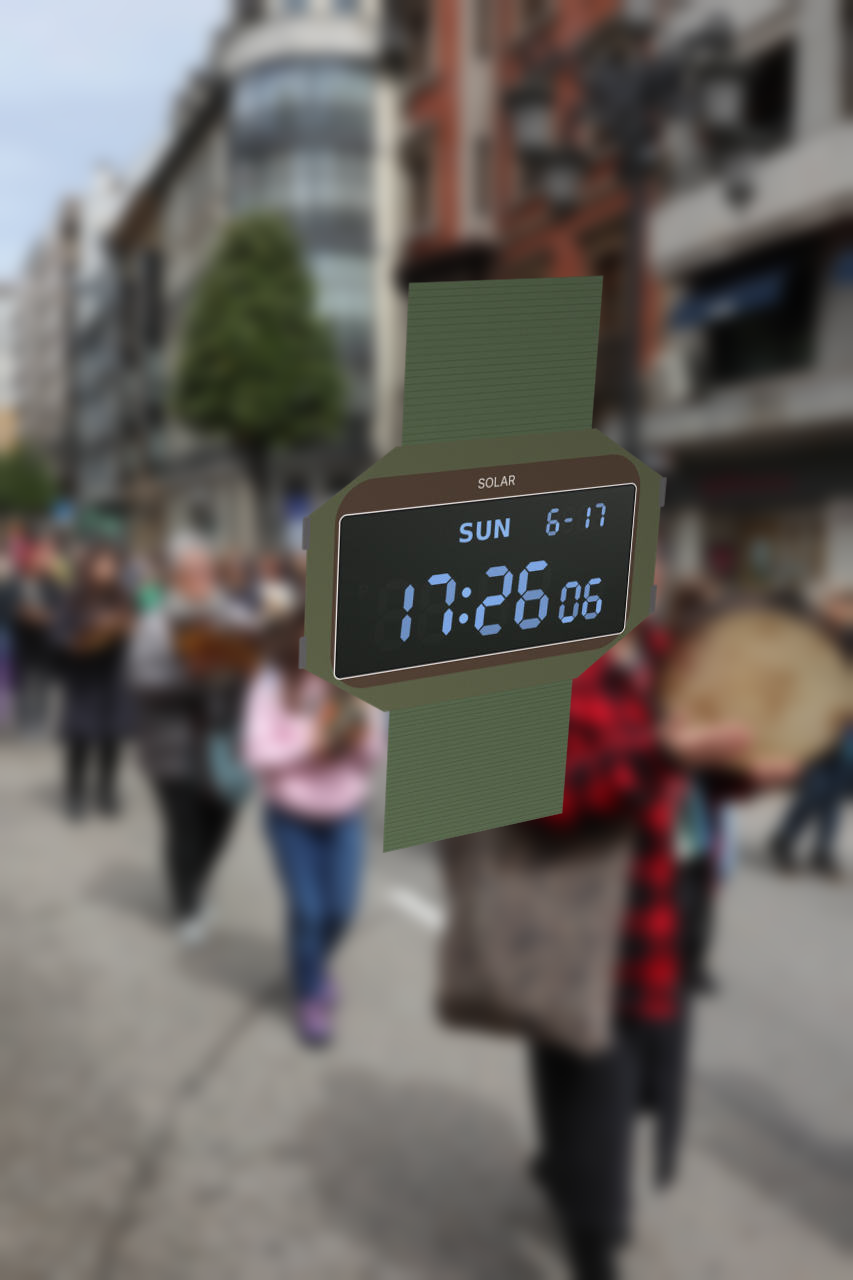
h=17 m=26 s=6
